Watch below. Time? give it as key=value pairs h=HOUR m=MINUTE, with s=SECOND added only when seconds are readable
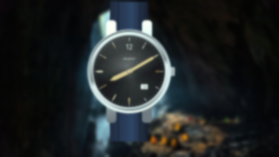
h=8 m=10
